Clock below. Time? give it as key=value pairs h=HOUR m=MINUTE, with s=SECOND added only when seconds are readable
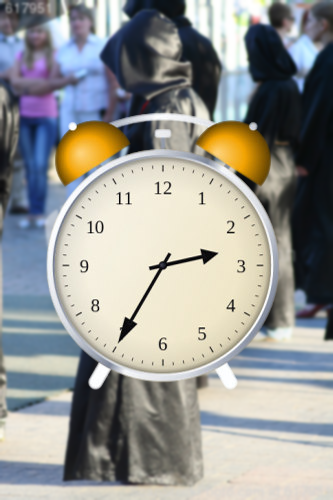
h=2 m=35
